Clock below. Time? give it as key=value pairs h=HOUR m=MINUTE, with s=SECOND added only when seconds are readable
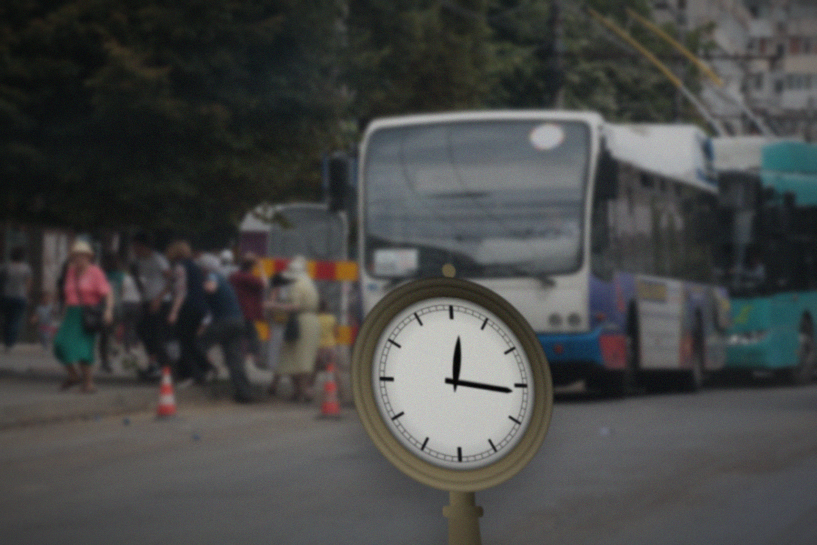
h=12 m=16
